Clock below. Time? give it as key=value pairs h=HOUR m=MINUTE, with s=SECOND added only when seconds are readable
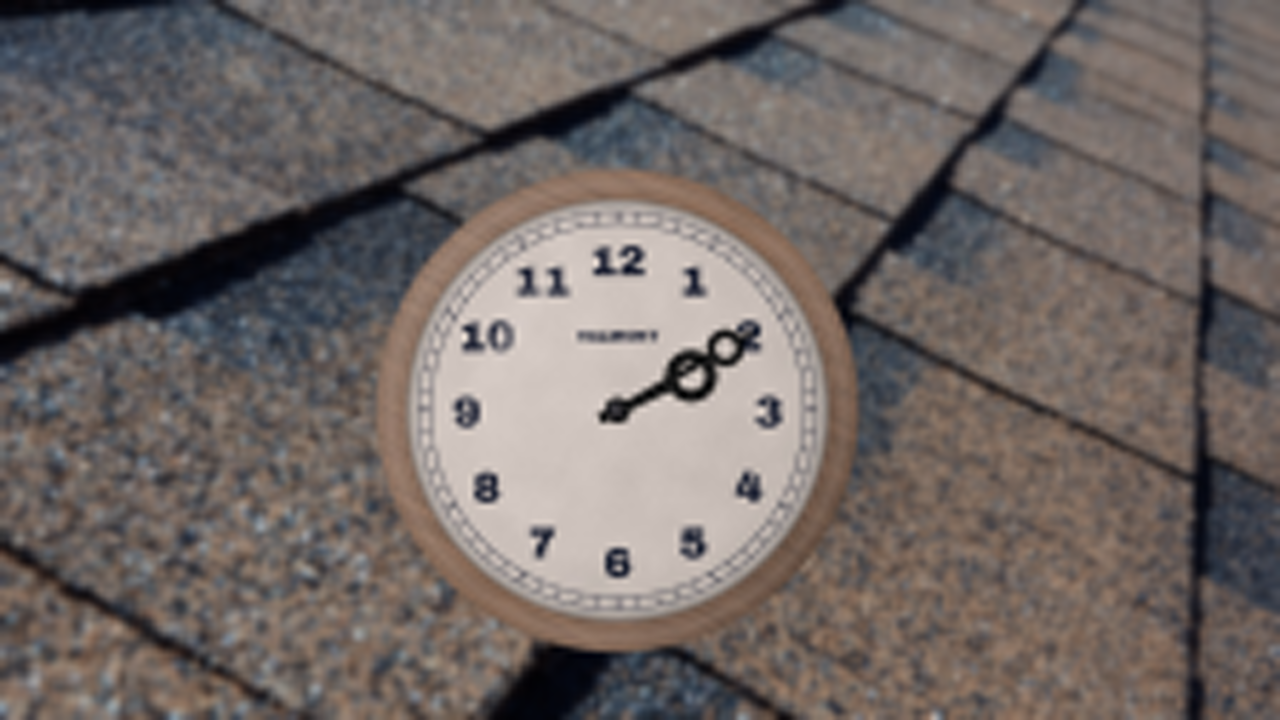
h=2 m=10
